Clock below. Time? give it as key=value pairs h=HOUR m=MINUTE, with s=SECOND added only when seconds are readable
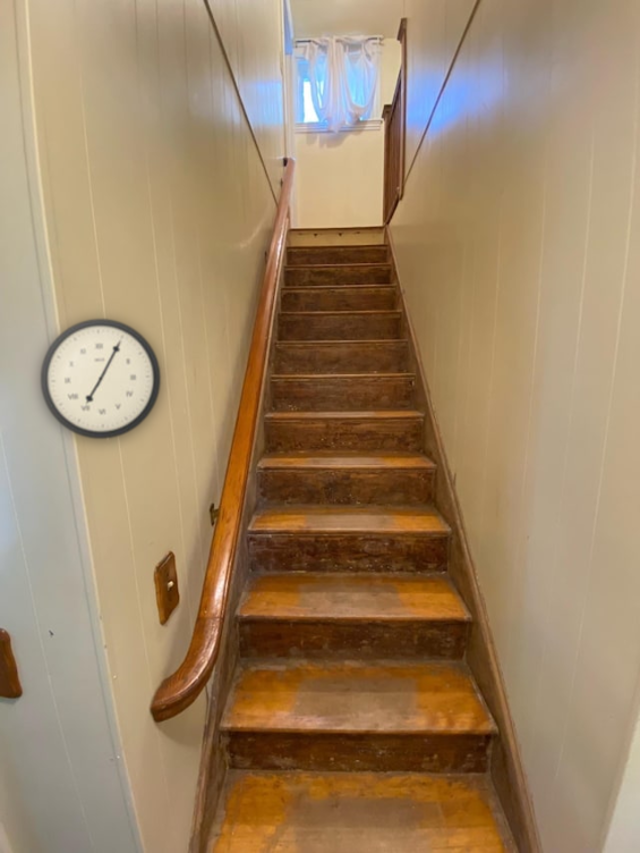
h=7 m=5
